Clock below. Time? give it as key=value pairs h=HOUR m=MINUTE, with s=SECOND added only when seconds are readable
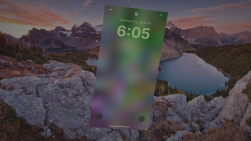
h=6 m=5
